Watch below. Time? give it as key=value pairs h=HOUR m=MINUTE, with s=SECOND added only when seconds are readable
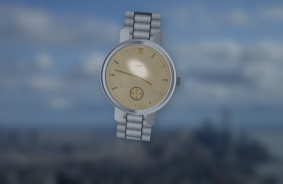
h=3 m=47
